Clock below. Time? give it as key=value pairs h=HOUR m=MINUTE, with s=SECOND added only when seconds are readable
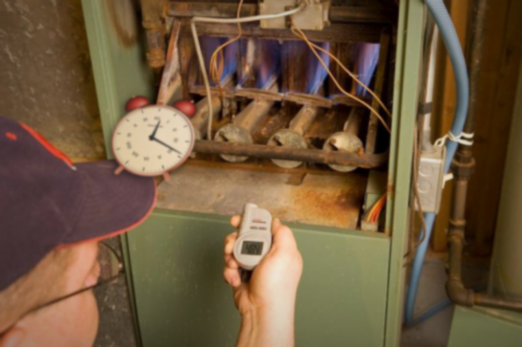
h=12 m=19
